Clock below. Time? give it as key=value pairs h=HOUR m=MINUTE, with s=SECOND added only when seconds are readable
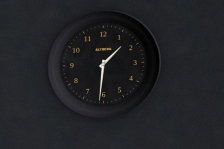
h=1 m=31
